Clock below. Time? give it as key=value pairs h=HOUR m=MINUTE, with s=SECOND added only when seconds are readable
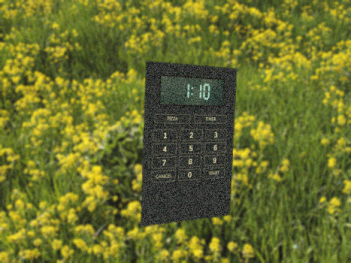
h=1 m=10
